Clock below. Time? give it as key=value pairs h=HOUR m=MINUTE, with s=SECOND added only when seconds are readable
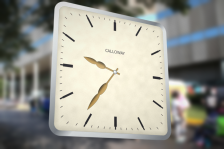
h=9 m=36
